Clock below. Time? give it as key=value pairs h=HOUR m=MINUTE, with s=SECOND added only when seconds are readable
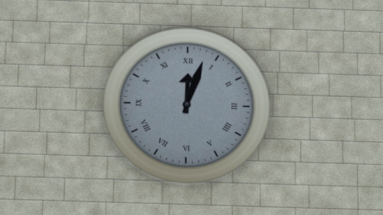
h=12 m=3
